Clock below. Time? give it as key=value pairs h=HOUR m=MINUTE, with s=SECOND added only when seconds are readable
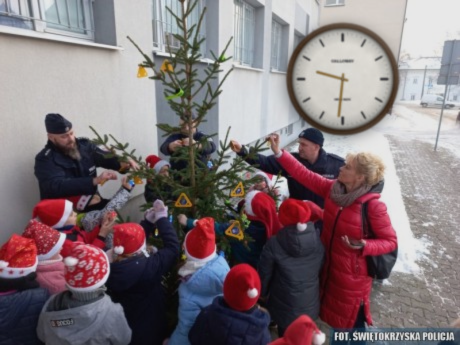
h=9 m=31
